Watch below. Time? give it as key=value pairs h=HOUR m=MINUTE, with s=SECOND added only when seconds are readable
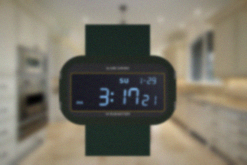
h=3 m=17 s=21
